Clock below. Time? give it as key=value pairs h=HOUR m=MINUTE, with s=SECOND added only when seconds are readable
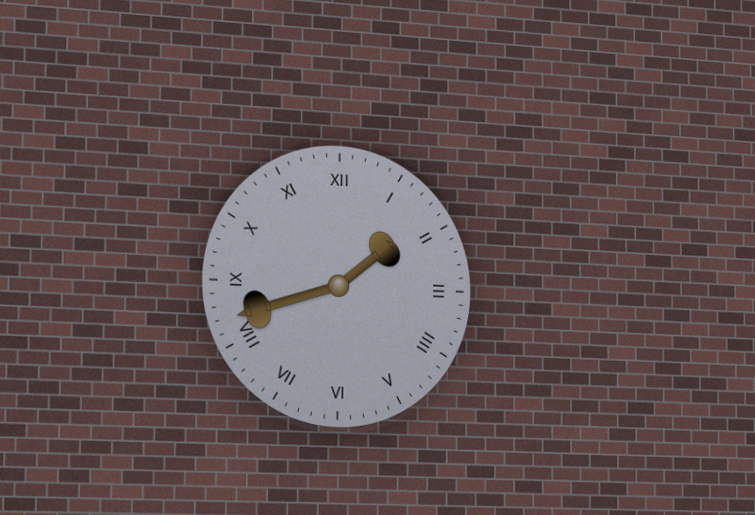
h=1 m=42
